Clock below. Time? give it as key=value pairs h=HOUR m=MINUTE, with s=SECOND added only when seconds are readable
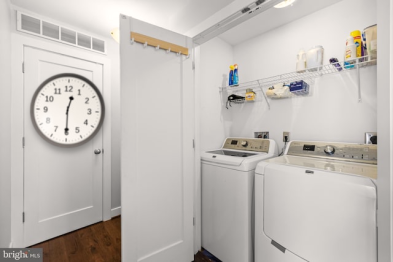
h=12 m=30
